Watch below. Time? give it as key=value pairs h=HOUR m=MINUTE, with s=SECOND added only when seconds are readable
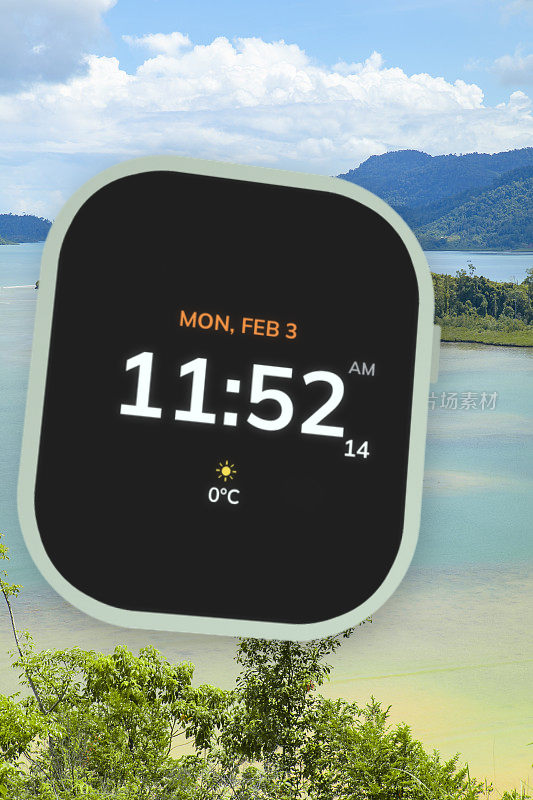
h=11 m=52 s=14
